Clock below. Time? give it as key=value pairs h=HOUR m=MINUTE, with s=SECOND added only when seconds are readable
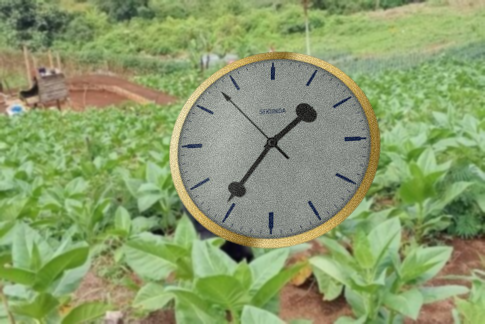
h=1 m=35 s=53
